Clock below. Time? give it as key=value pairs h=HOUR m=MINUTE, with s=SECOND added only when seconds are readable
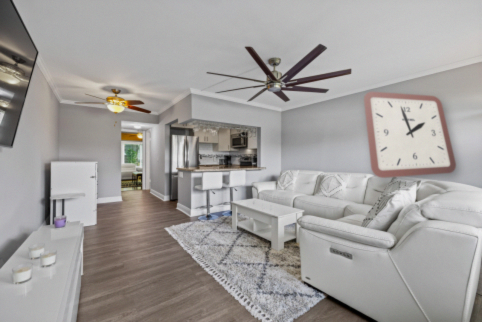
h=1 m=58
